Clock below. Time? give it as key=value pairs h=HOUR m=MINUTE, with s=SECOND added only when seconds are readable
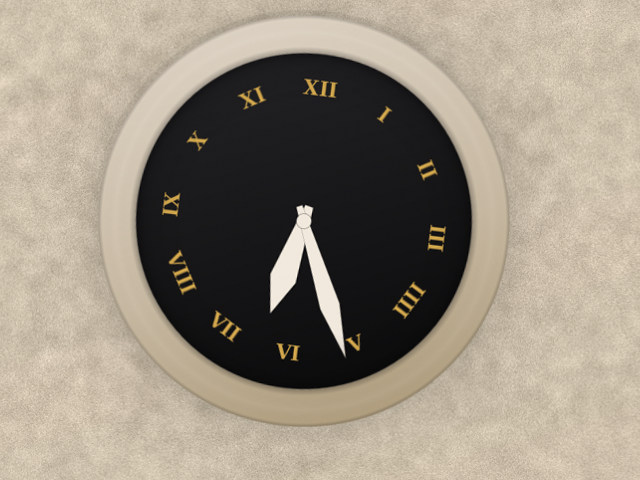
h=6 m=26
